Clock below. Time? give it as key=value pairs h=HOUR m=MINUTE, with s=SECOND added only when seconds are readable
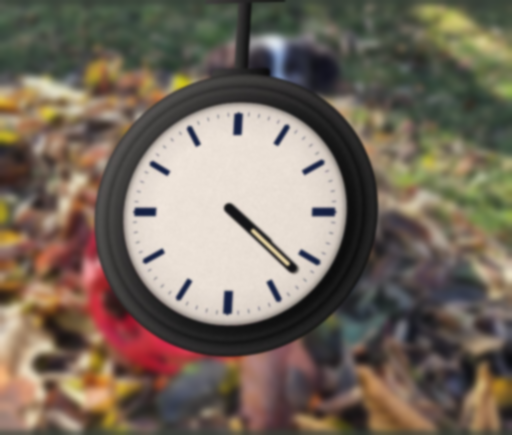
h=4 m=22
